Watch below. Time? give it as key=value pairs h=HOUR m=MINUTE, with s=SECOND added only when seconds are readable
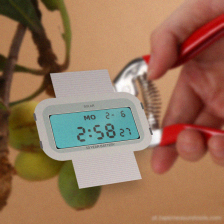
h=2 m=58 s=27
